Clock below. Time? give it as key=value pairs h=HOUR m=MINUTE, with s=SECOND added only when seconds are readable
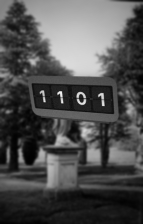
h=11 m=1
